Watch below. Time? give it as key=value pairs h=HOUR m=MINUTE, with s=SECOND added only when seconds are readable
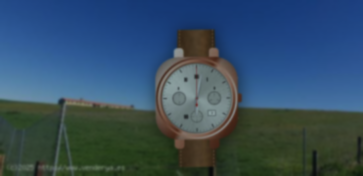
h=6 m=2
